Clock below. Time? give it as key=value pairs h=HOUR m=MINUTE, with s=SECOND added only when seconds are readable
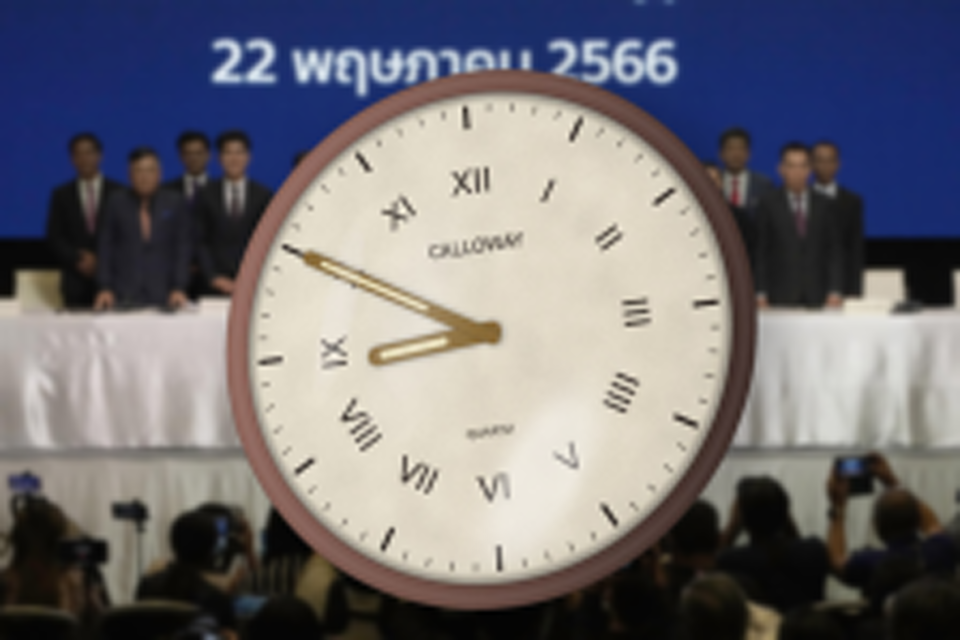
h=8 m=50
